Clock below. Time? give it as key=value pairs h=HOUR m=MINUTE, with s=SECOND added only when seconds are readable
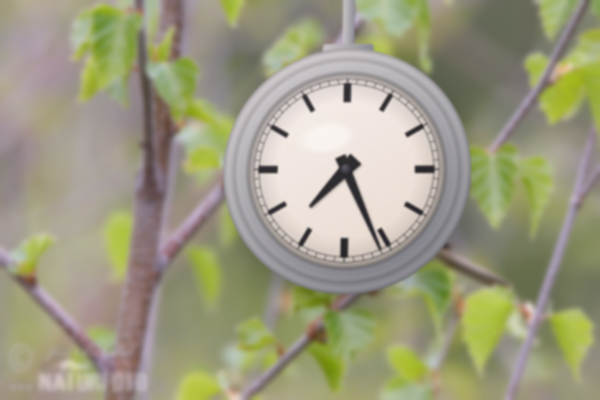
h=7 m=26
